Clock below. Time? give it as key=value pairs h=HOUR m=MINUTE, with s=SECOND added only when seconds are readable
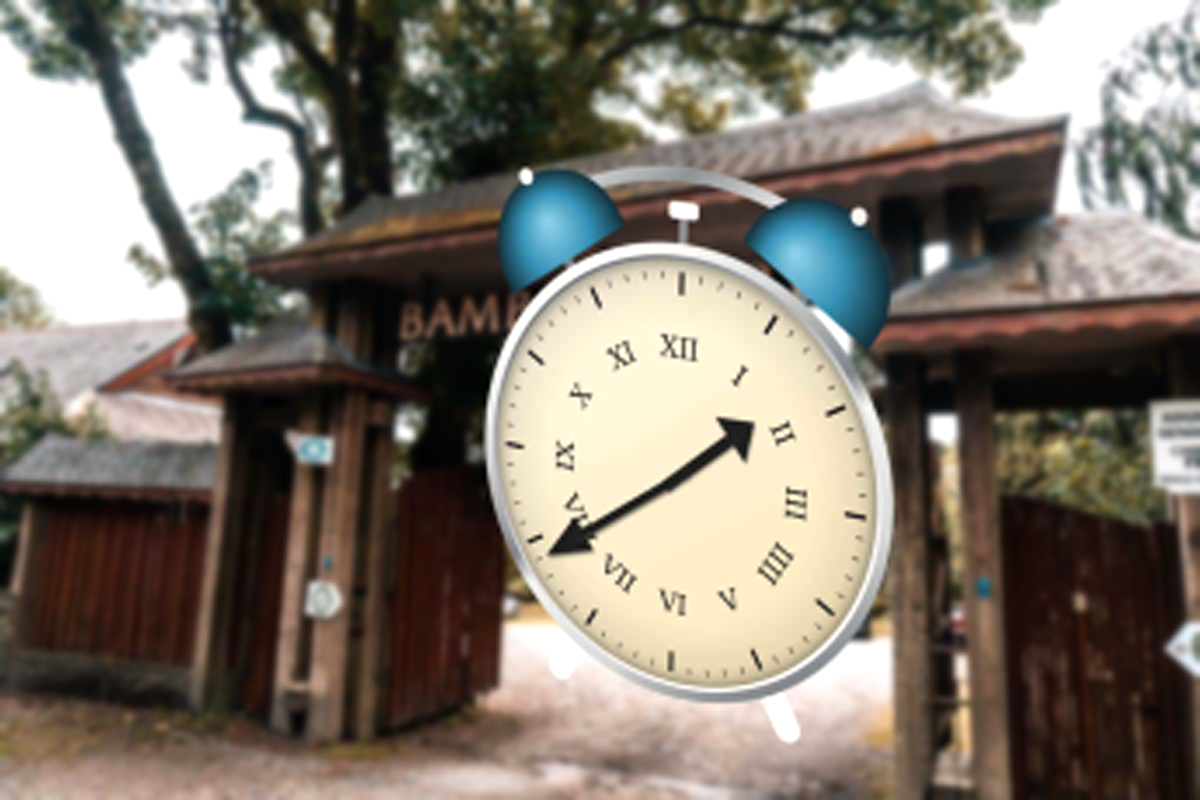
h=1 m=39
